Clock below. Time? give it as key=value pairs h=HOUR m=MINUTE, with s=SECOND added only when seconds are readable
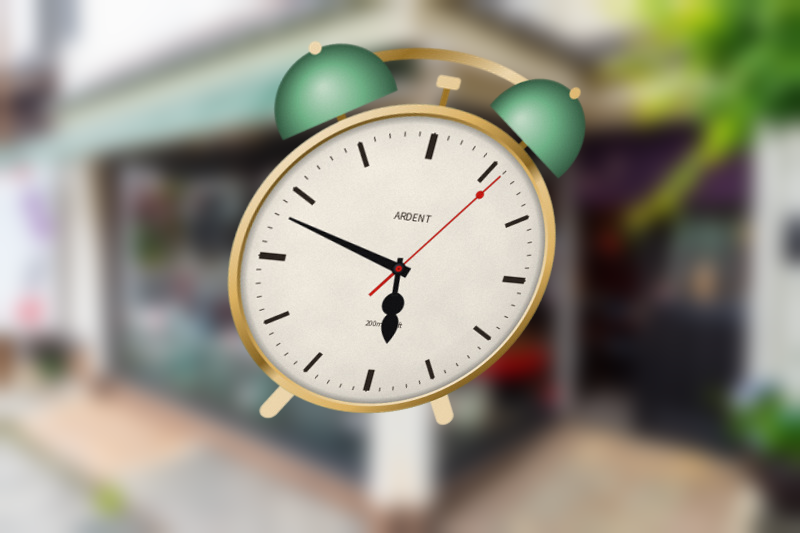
h=5 m=48 s=6
